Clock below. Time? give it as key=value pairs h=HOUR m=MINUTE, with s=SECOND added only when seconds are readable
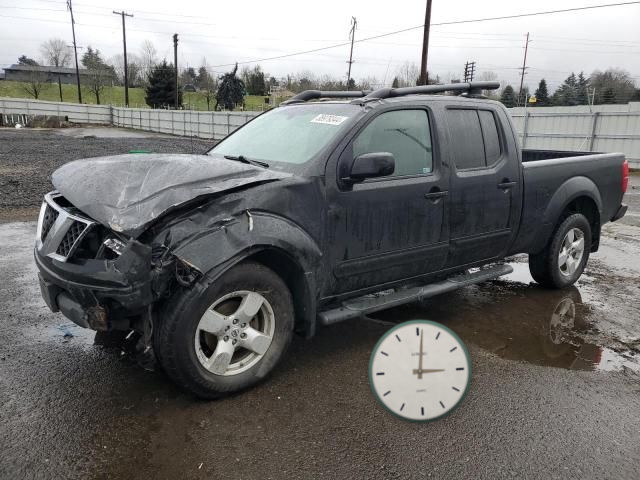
h=3 m=1
